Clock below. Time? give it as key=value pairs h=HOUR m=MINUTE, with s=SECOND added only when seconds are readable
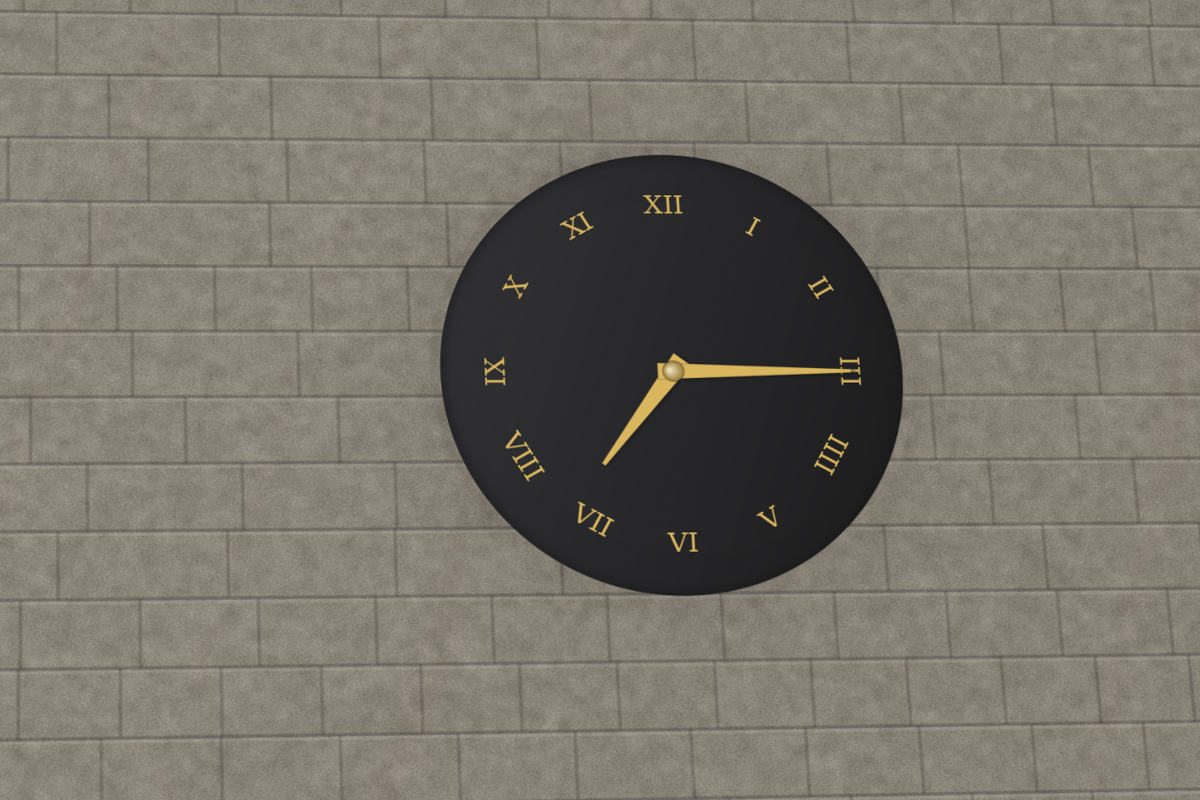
h=7 m=15
